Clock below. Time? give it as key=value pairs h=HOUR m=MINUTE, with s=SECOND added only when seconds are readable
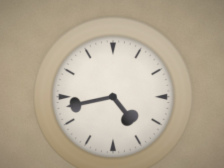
h=4 m=43
